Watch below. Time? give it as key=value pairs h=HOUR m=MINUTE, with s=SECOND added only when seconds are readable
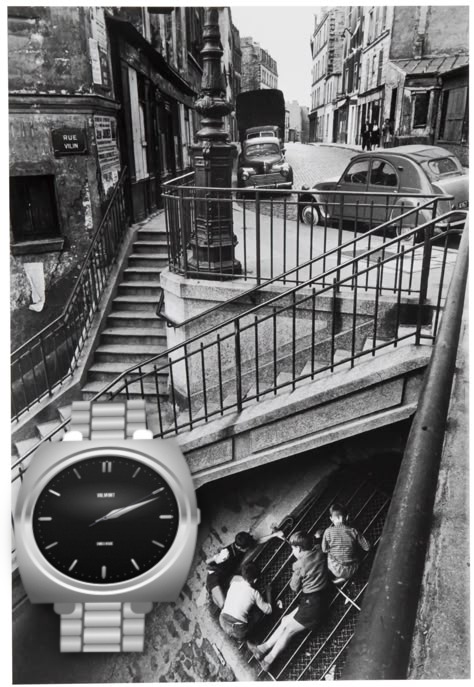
h=2 m=11 s=10
